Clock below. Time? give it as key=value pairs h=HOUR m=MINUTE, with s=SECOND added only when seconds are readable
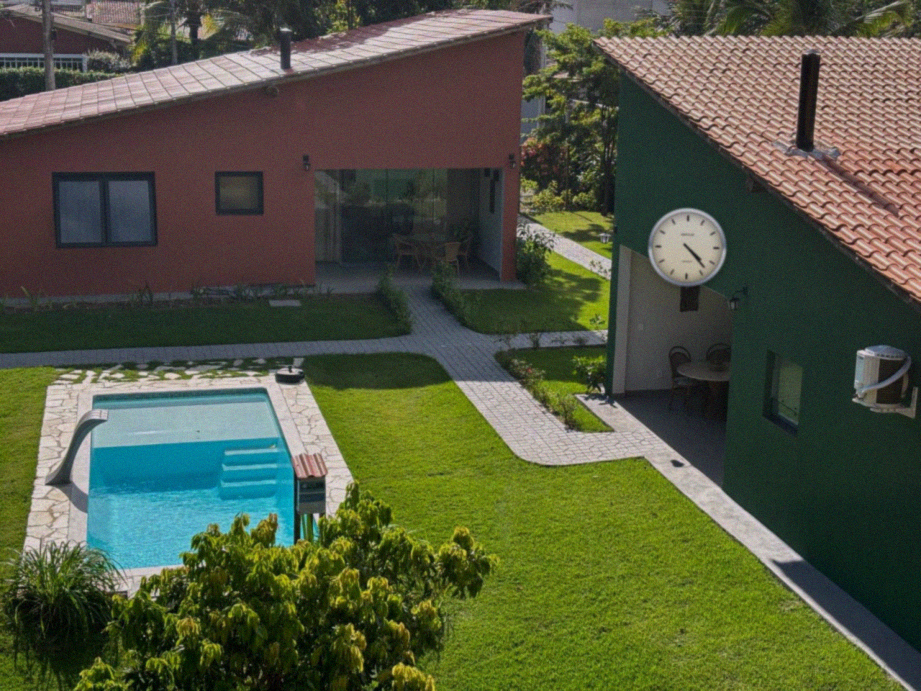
h=4 m=23
